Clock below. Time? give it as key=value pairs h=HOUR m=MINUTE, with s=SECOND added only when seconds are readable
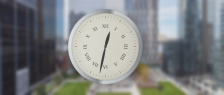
h=12 m=32
